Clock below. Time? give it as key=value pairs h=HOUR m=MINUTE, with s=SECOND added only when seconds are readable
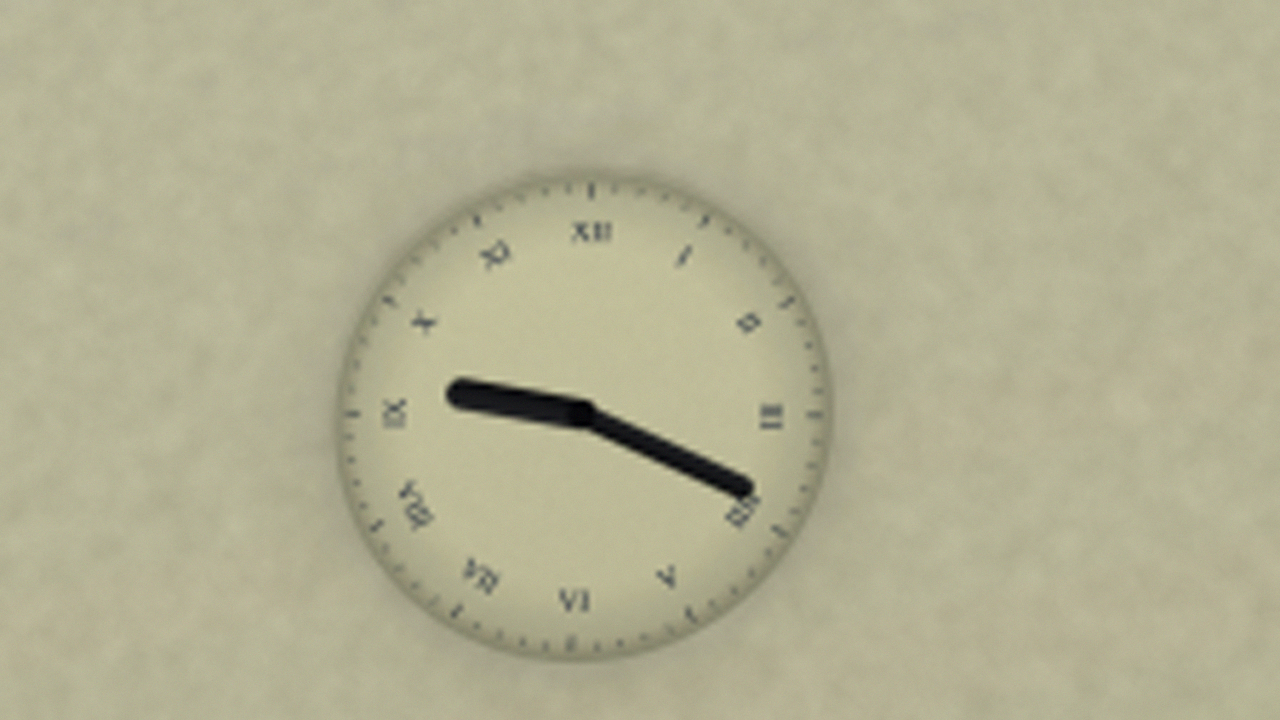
h=9 m=19
